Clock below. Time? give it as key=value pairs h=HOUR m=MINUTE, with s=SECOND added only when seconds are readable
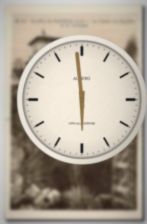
h=5 m=59
